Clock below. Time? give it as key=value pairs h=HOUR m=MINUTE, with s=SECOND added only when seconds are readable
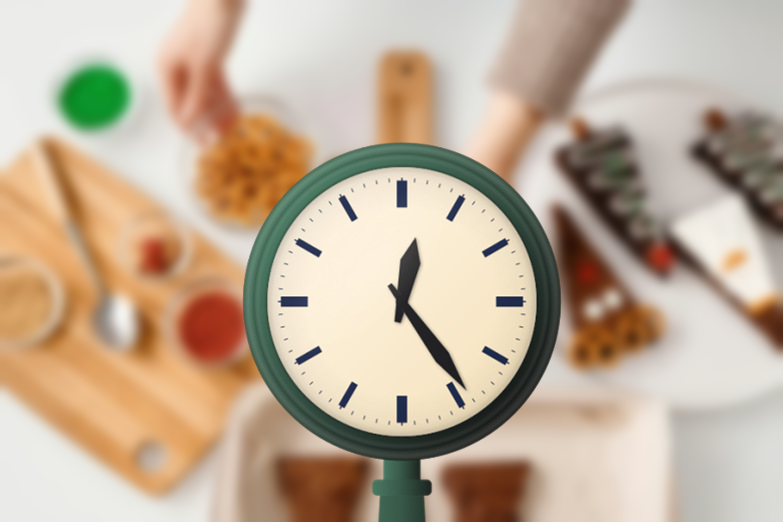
h=12 m=24
